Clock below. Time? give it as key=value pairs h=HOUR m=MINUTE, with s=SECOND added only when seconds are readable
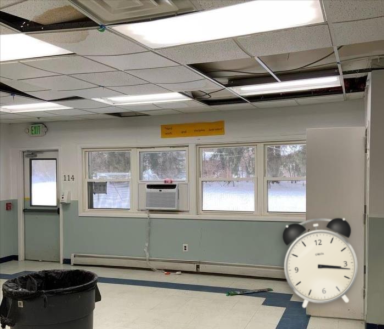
h=3 m=17
